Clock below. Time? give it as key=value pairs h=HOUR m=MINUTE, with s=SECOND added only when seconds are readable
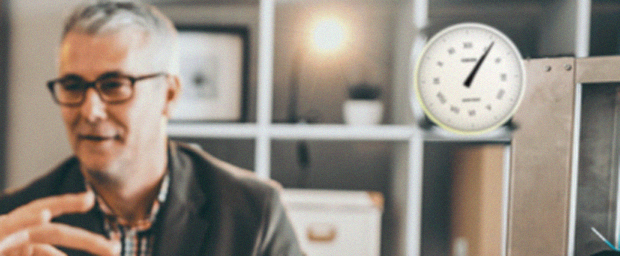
h=1 m=6
